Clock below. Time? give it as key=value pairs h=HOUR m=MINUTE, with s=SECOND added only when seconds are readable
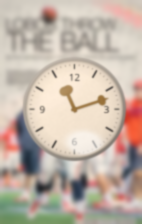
h=11 m=12
